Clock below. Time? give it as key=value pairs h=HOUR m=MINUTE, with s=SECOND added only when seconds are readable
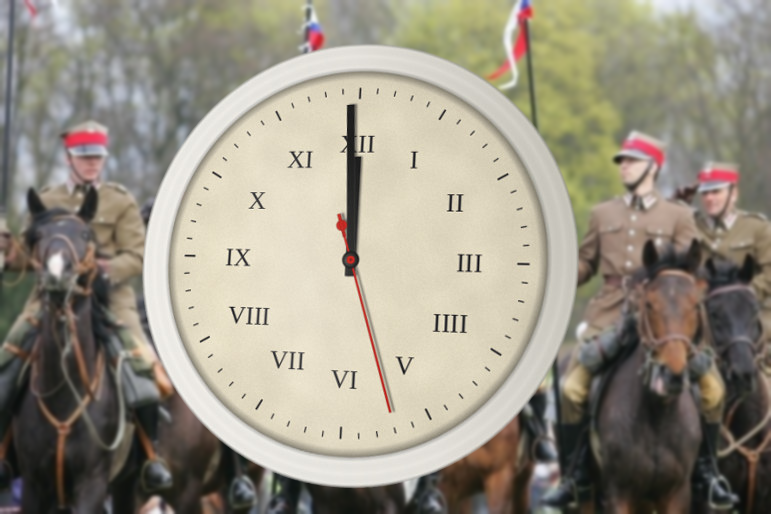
h=11 m=59 s=27
